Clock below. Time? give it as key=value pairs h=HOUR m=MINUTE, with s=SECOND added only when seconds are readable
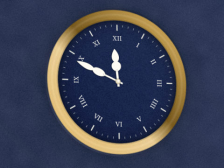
h=11 m=49
